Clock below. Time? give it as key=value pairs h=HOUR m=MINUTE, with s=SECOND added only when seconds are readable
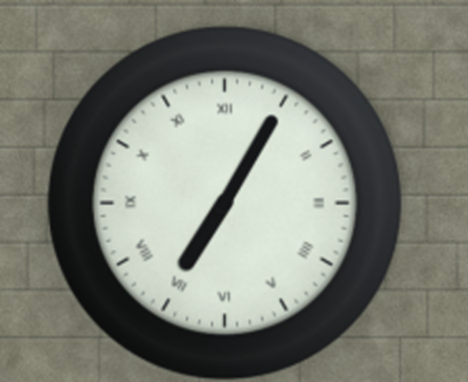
h=7 m=5
